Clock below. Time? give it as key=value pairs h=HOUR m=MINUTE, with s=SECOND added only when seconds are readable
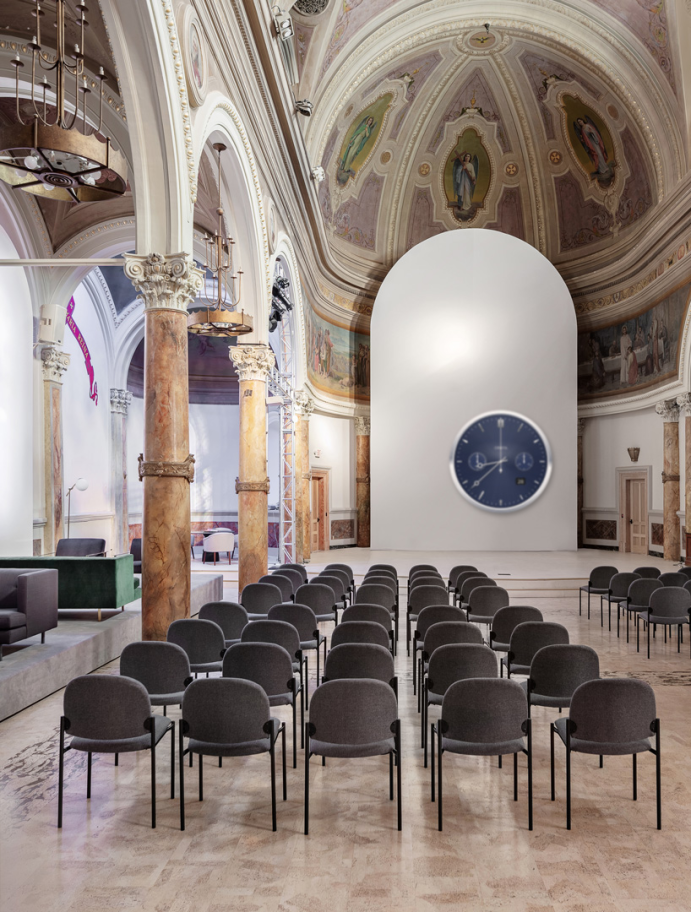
h=8 m=38
